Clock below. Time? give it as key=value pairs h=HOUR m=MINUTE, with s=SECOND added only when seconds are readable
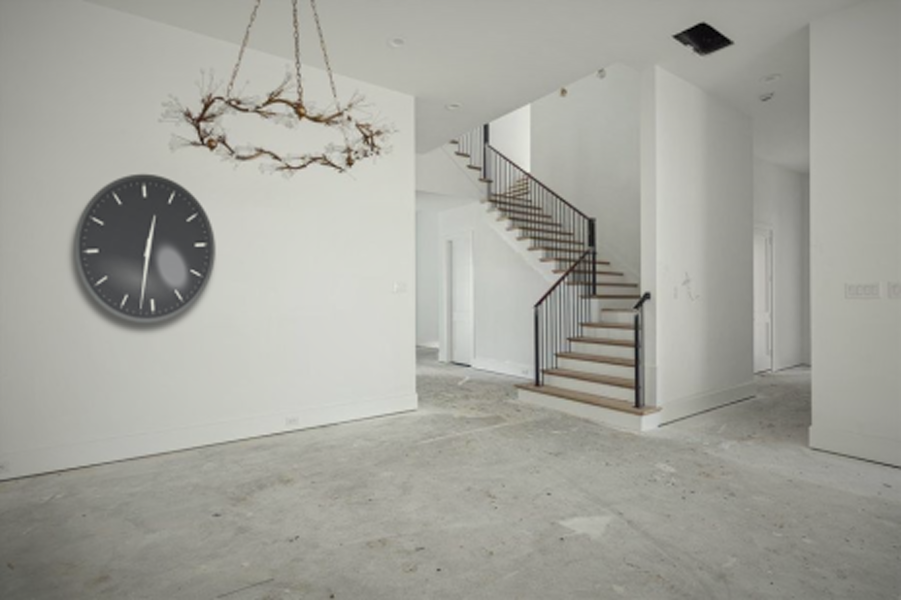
h=12 m=32
